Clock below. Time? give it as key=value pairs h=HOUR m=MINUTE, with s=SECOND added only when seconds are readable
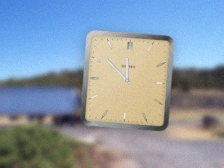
h=11 m=52
